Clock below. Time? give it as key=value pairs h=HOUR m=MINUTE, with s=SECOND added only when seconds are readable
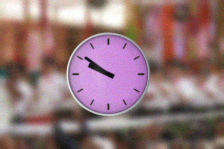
h=9 m=51
